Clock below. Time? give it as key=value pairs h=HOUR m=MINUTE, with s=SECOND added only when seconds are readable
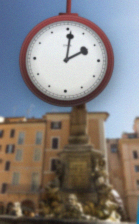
h=2 m=1
